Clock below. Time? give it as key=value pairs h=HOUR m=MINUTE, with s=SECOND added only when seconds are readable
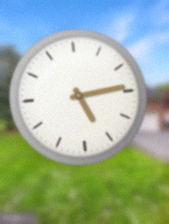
h=5 m=14
